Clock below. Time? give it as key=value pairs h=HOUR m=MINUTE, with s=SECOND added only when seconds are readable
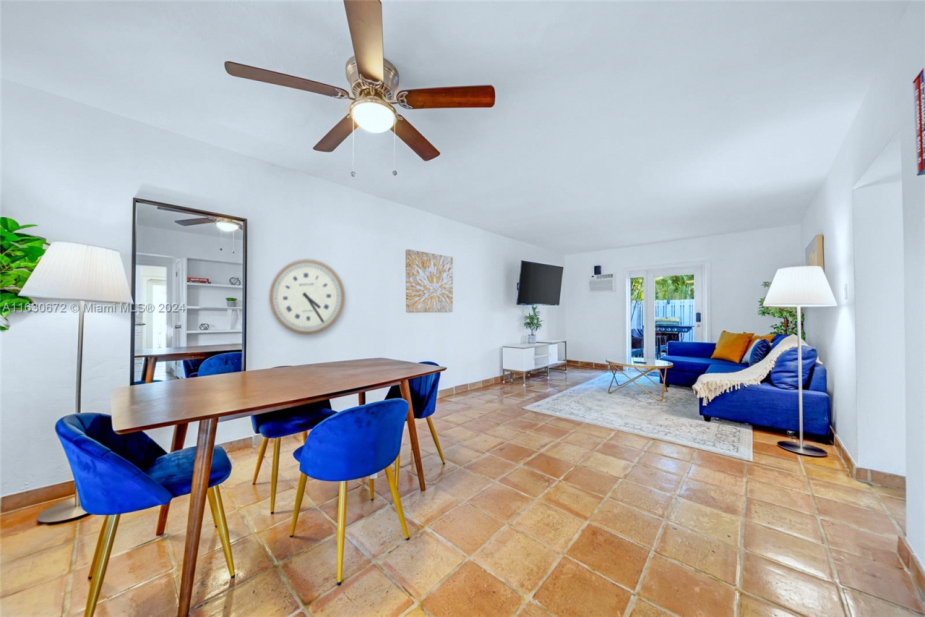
h=4 m=25
